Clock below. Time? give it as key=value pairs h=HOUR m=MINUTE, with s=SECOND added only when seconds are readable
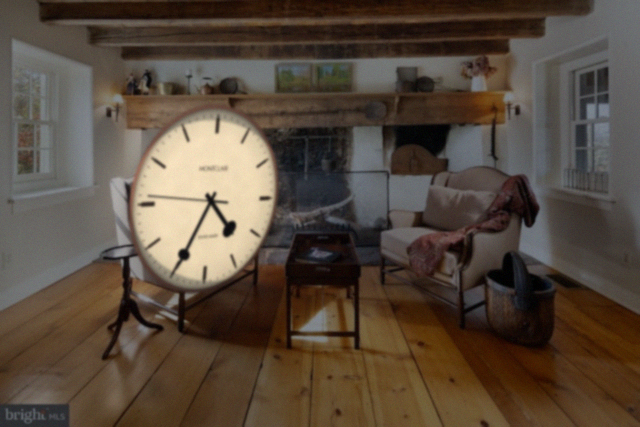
h=4 m=34 s=46
